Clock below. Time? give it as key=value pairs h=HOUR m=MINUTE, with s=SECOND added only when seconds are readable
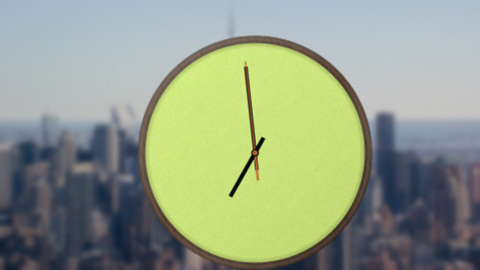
h=6 m=58 s=59
